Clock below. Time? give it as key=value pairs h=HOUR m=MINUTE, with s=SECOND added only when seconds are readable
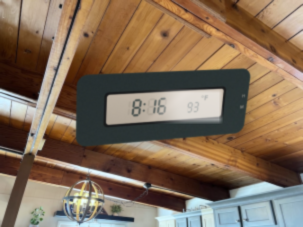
h=8 m=16
